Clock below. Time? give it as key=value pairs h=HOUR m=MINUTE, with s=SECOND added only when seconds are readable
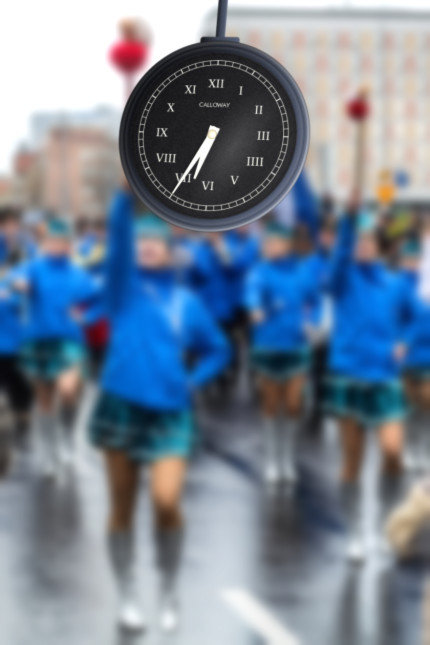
h=6 m=35
